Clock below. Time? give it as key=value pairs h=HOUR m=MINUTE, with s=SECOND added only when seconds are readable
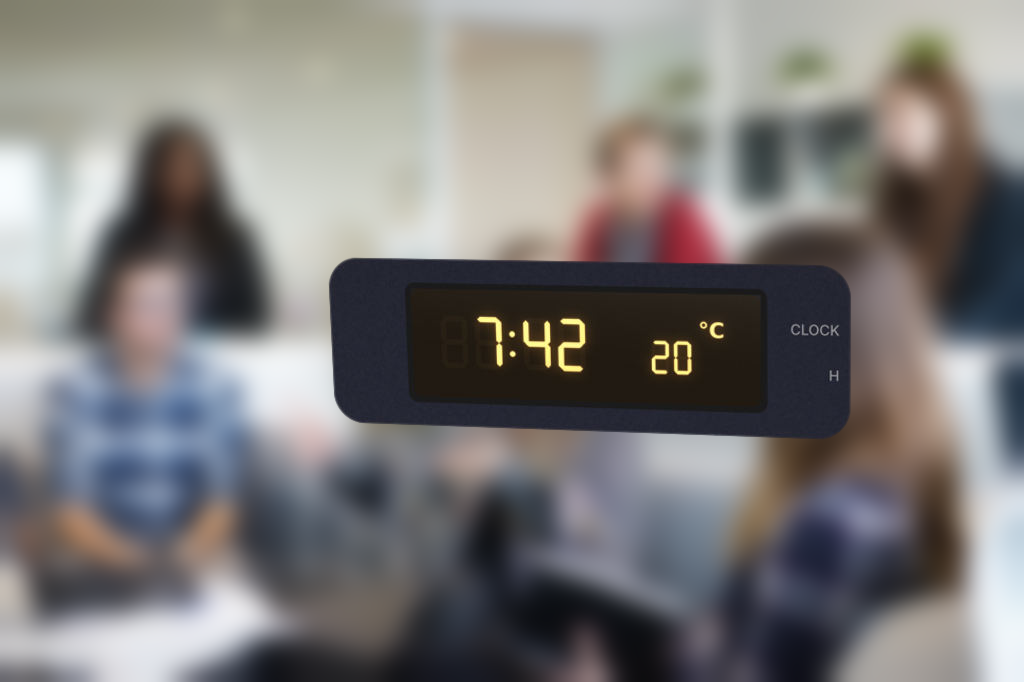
h=7 m=42
